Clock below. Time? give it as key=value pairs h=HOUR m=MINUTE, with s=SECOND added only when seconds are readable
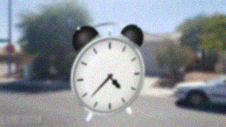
h=4 m=38
